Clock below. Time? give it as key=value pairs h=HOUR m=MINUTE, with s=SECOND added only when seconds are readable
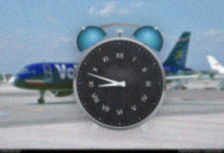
h=8 m=48
